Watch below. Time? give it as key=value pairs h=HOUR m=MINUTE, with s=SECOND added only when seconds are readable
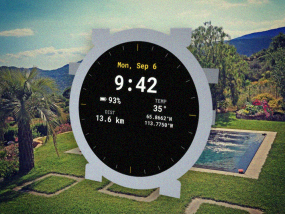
h=9 m=42
